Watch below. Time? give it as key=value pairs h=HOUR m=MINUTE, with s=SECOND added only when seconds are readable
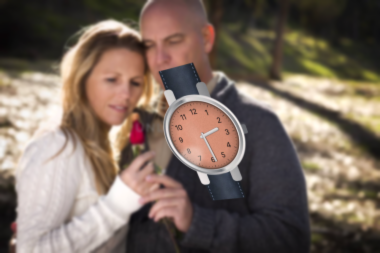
h=2 m=29
